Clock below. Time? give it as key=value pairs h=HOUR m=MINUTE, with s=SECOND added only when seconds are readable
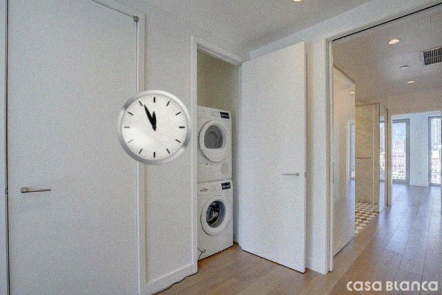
h=11 m=56
